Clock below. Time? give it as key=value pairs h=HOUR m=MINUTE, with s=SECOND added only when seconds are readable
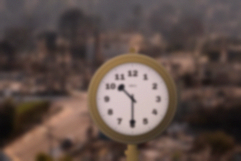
h=10 m=30
